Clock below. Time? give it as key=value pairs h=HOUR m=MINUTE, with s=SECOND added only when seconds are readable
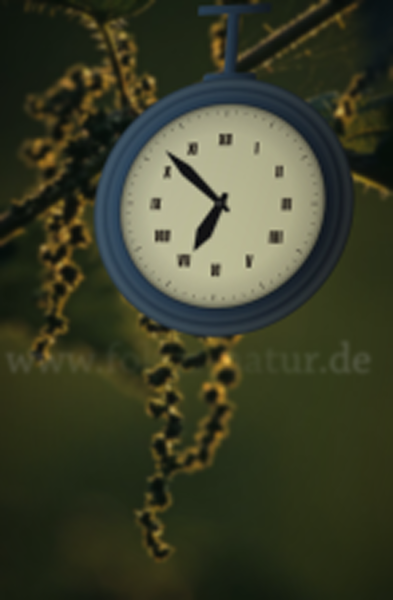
h=6 m=52
